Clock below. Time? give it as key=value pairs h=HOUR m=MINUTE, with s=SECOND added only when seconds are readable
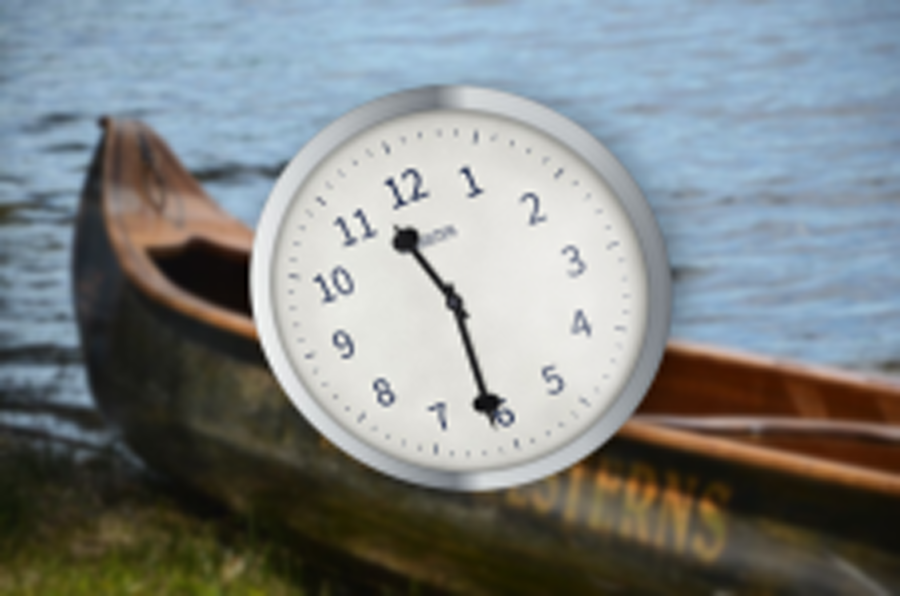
h=11 m=31
